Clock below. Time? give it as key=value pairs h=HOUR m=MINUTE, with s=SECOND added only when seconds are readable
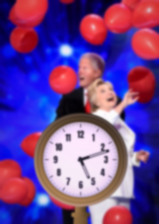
h=5 m=12
